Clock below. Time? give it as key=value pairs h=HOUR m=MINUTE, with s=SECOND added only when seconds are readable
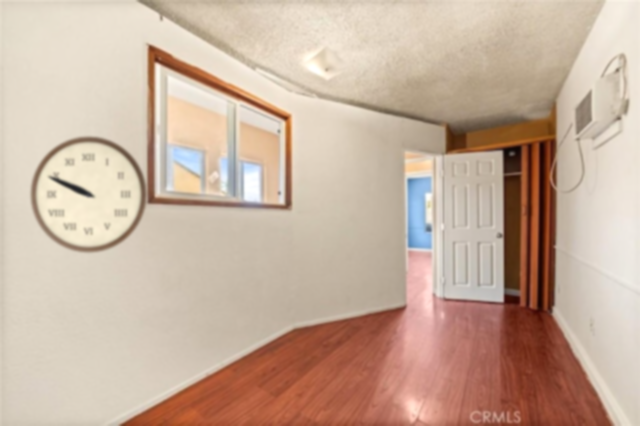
h=9 m=49
